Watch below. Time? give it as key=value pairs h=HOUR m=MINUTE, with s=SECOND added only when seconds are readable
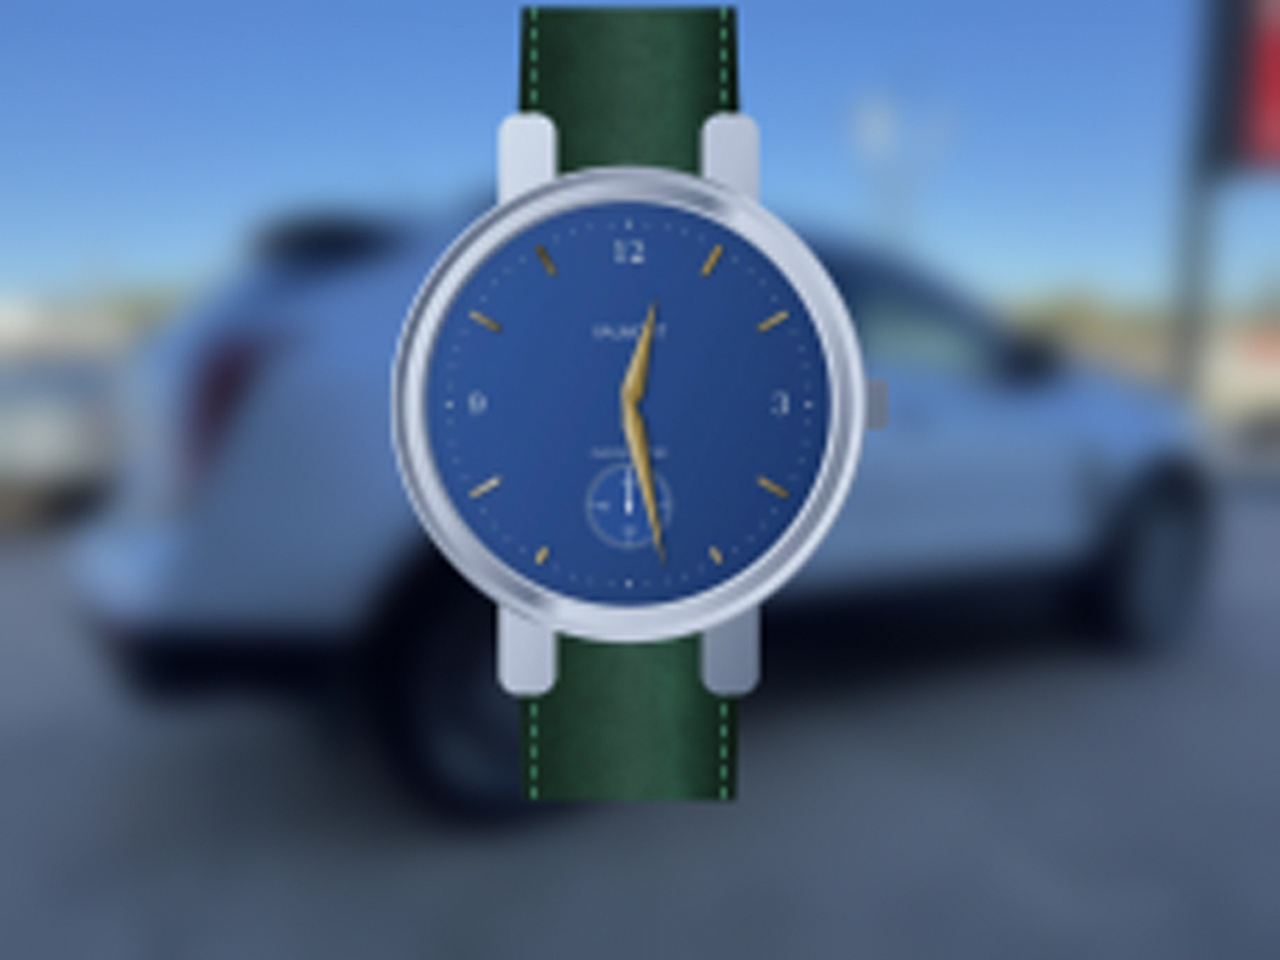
h=12 m=28
